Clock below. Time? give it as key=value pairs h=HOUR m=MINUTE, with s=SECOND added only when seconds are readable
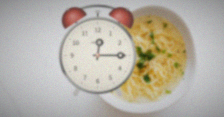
h=12 m=15
